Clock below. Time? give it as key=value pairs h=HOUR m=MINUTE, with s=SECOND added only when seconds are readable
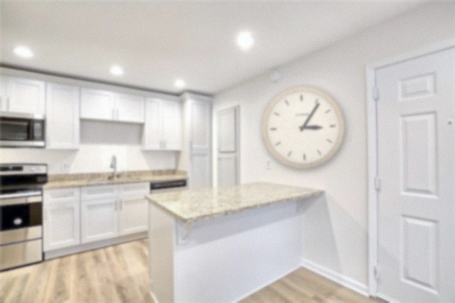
h=3 m=6
